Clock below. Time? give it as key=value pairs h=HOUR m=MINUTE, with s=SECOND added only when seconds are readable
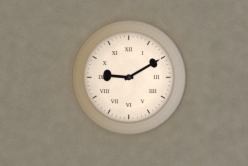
h=9 m=10
